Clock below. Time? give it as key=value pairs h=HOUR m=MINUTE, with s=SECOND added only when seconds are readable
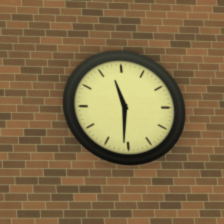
h=11 m=31
